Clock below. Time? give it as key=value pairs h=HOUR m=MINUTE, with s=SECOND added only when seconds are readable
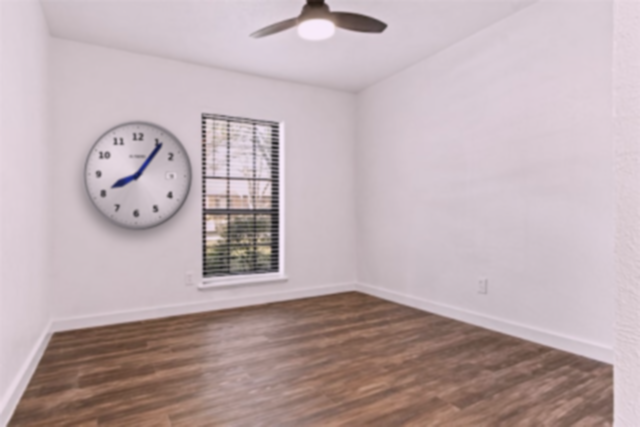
h=8 m=6
